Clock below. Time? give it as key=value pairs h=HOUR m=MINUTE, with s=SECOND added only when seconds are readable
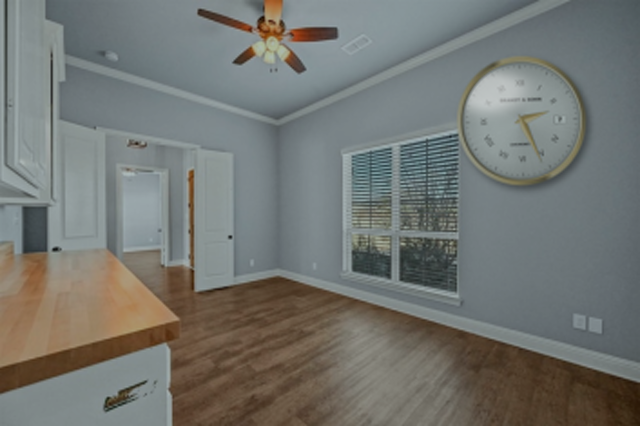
h=2 m=26
